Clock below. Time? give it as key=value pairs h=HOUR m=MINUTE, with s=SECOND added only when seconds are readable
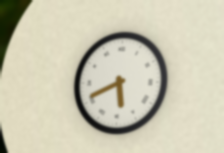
h=5 m=41
